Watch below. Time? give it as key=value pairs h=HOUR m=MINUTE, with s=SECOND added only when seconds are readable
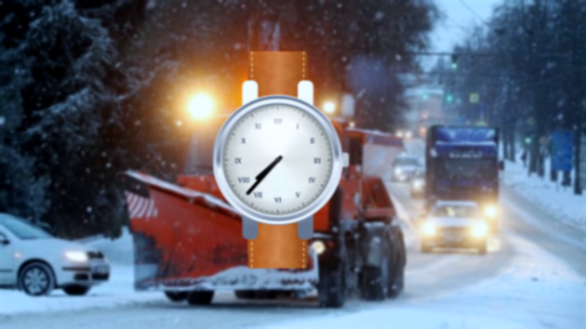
h=7 m=37
